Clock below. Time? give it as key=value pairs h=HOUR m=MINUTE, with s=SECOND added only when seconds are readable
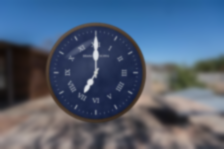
h=7 m=0
